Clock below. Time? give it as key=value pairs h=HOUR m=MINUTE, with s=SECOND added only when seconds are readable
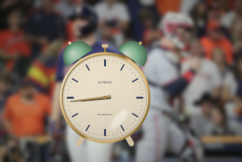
h=8 m=44
